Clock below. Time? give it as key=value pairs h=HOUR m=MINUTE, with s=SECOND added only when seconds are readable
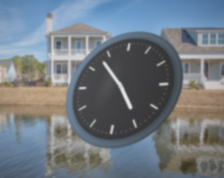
h=4 m=53
